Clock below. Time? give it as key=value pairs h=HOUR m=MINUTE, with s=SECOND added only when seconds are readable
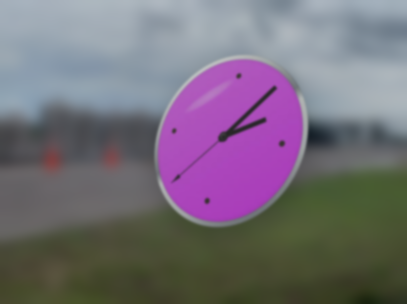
h=2 m=6 s=37
